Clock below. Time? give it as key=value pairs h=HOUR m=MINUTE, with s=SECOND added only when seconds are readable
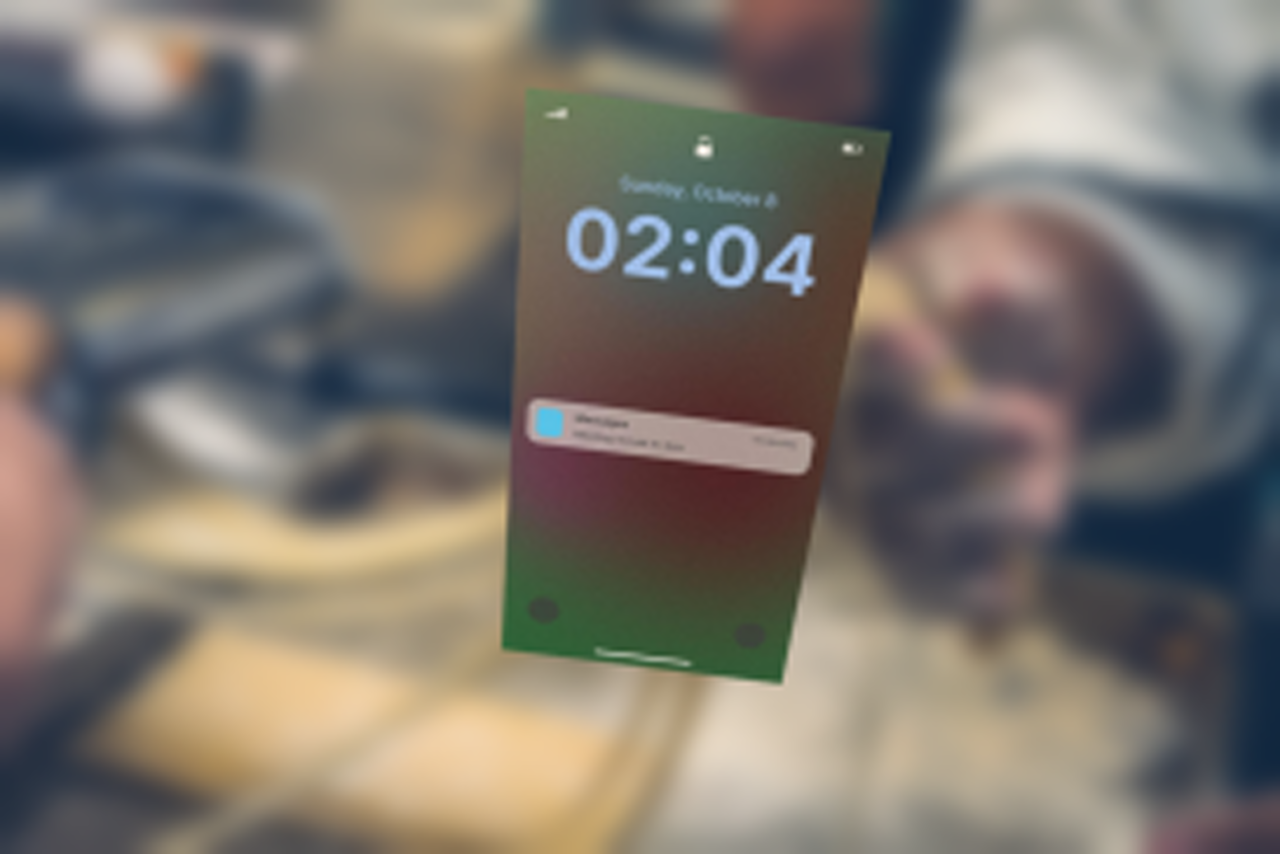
h=2 m=4
